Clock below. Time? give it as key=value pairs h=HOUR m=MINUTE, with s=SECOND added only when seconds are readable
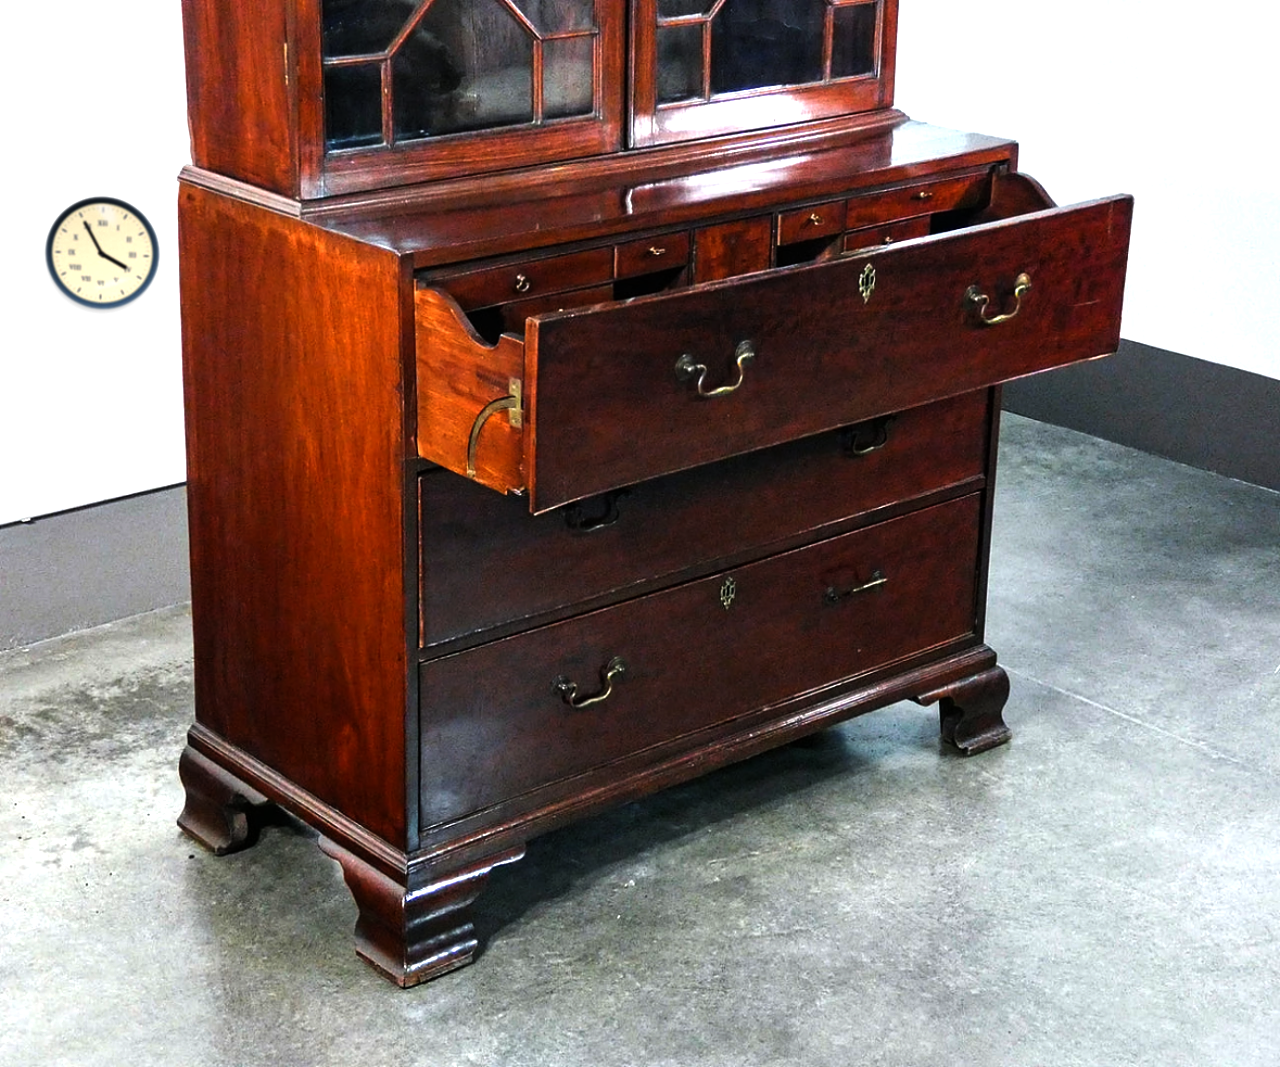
h=3 m=55
